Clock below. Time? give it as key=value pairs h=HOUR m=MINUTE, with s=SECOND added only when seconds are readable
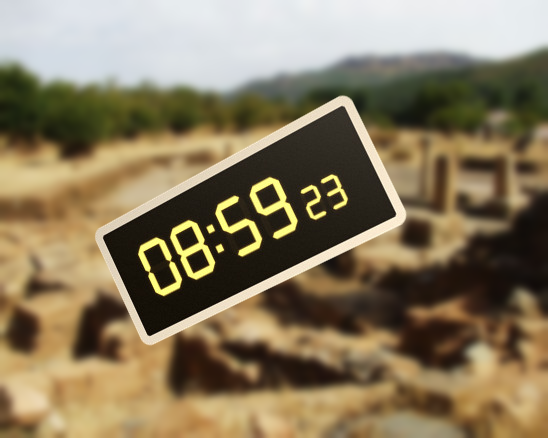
h=8 m=59 s=23
